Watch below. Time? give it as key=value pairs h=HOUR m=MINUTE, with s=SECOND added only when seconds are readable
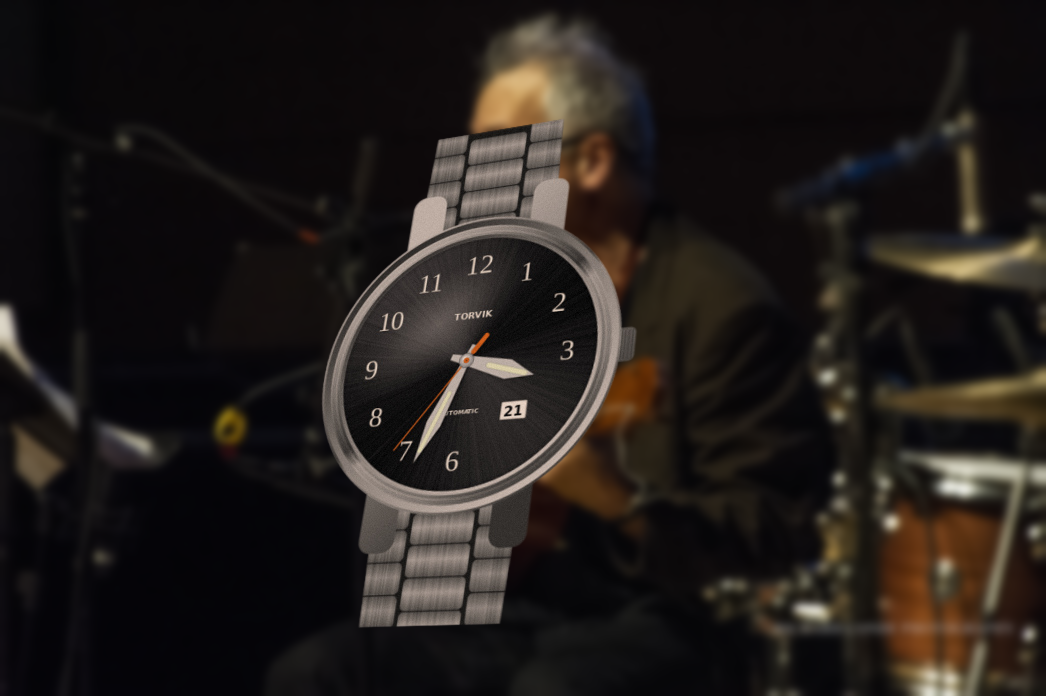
h=3 m=33 s=36
